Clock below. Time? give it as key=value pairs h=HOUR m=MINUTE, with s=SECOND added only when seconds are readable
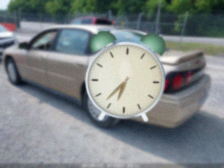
h=6 m=37
